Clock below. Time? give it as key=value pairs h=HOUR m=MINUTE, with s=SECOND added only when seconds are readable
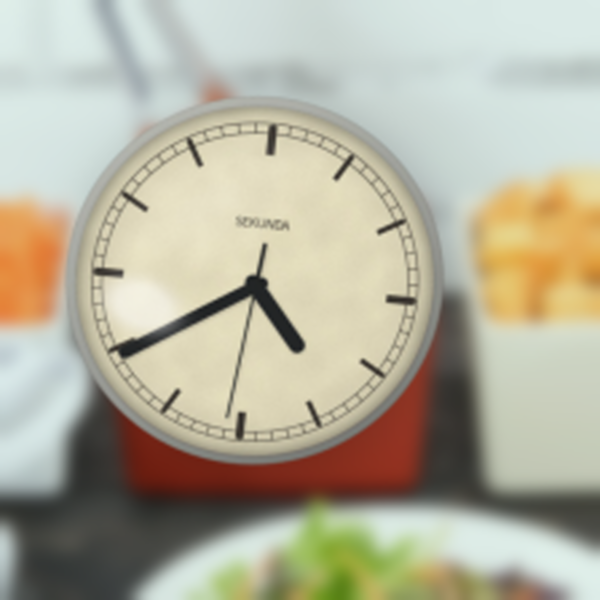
h=4 m=39 s=31
